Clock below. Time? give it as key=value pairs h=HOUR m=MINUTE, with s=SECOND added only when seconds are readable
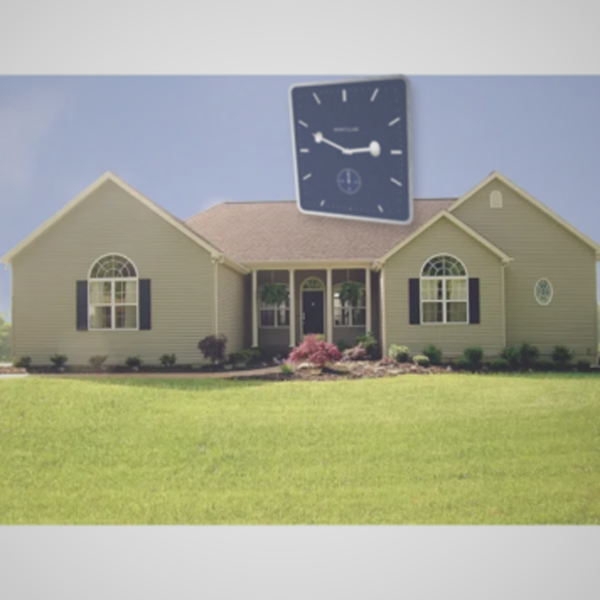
h=2 m=49
